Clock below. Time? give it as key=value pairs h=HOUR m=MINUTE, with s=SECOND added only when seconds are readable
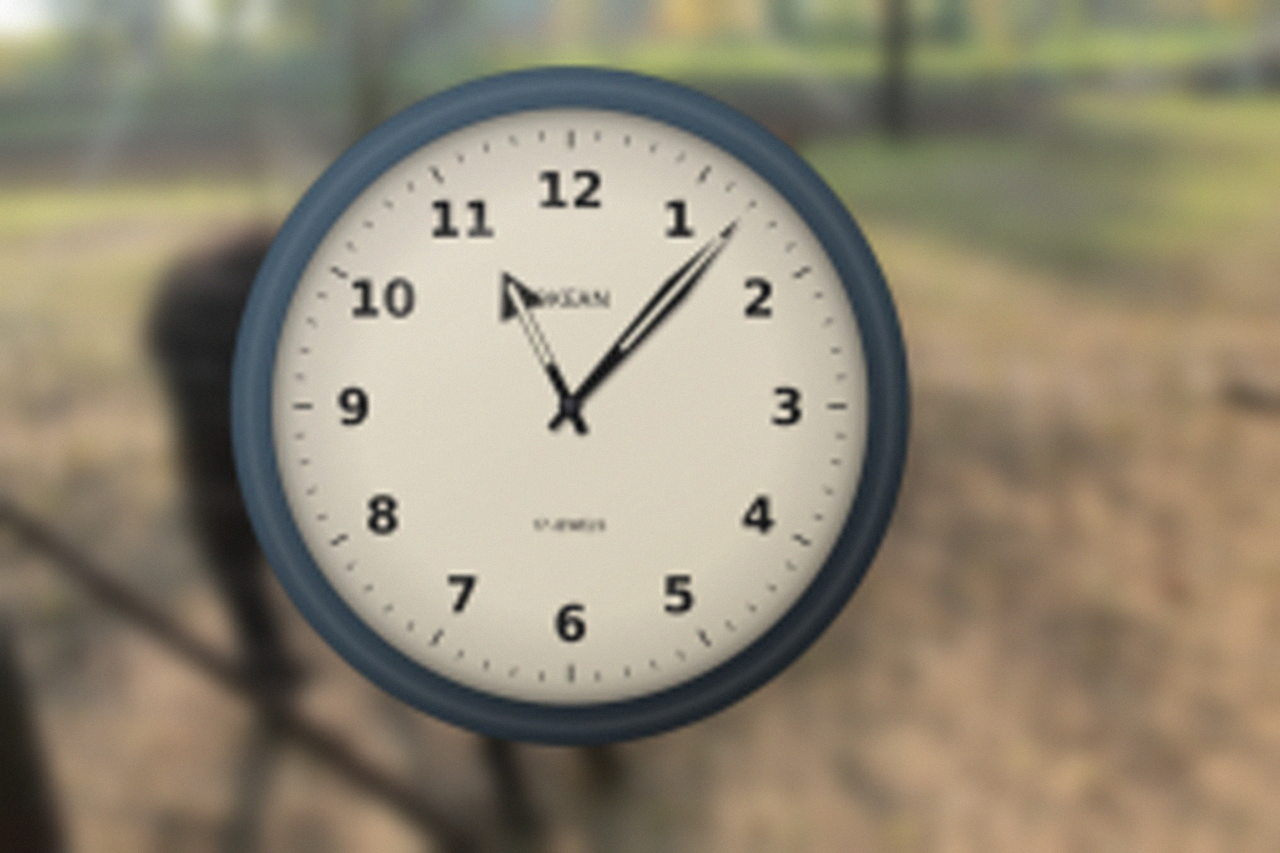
h=11 m=7
